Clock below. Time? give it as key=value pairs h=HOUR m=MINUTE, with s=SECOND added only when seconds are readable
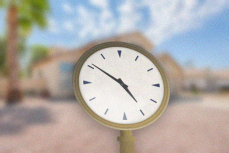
h=4 m=51
